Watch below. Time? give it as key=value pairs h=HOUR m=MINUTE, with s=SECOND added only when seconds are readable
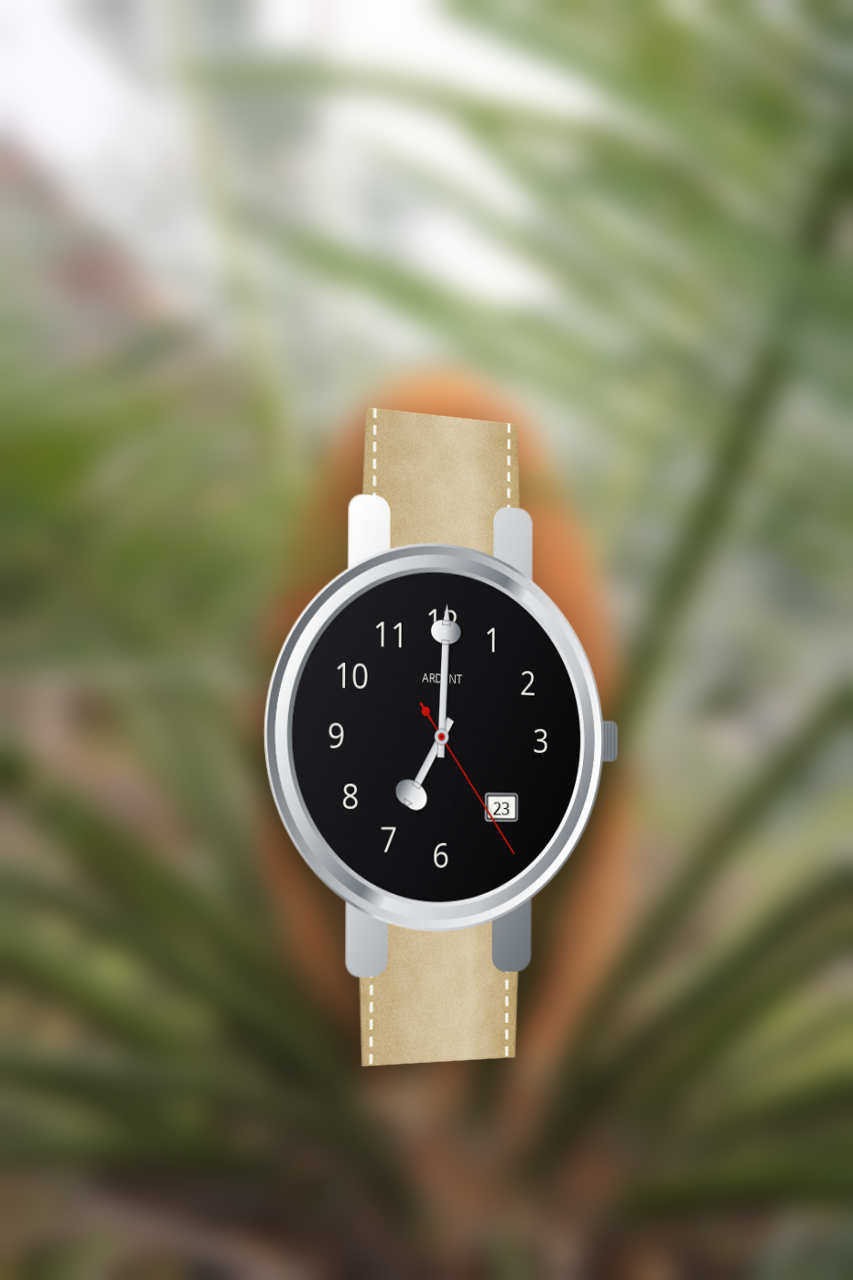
h=7 m=0 s=24
